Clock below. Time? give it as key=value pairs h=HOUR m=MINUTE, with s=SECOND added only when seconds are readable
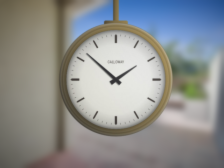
h=1 m=52
